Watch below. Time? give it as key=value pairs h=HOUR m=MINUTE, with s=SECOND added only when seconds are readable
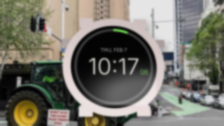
h=10 m=17
